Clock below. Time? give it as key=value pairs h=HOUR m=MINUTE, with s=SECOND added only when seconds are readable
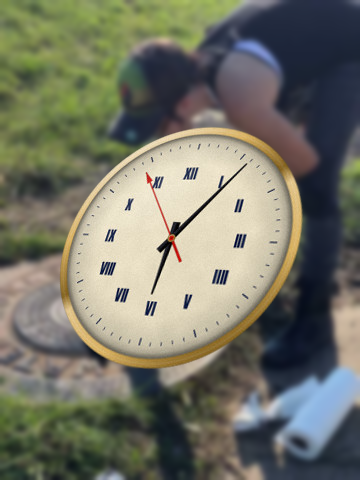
h=6 m=5 s=54
